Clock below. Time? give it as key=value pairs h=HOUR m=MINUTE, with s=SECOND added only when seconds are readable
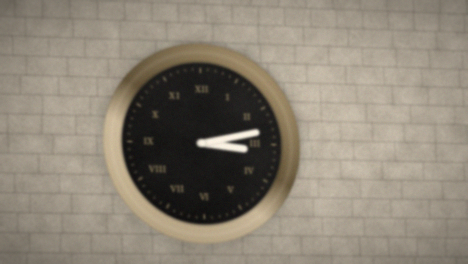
h=3 m=13
